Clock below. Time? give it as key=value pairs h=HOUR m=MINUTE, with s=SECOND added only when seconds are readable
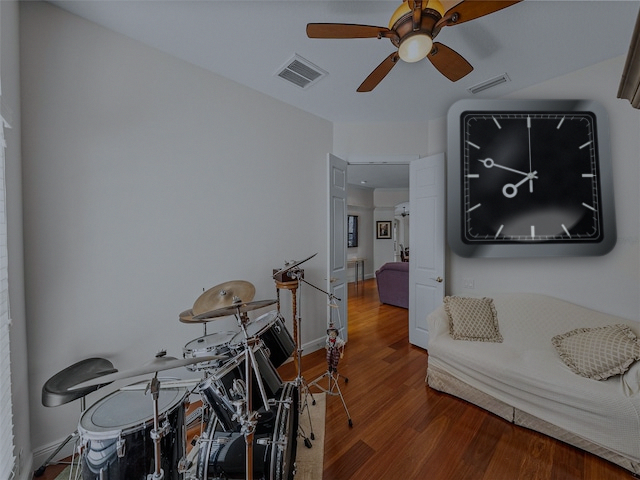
h=7 m=48 s=0
